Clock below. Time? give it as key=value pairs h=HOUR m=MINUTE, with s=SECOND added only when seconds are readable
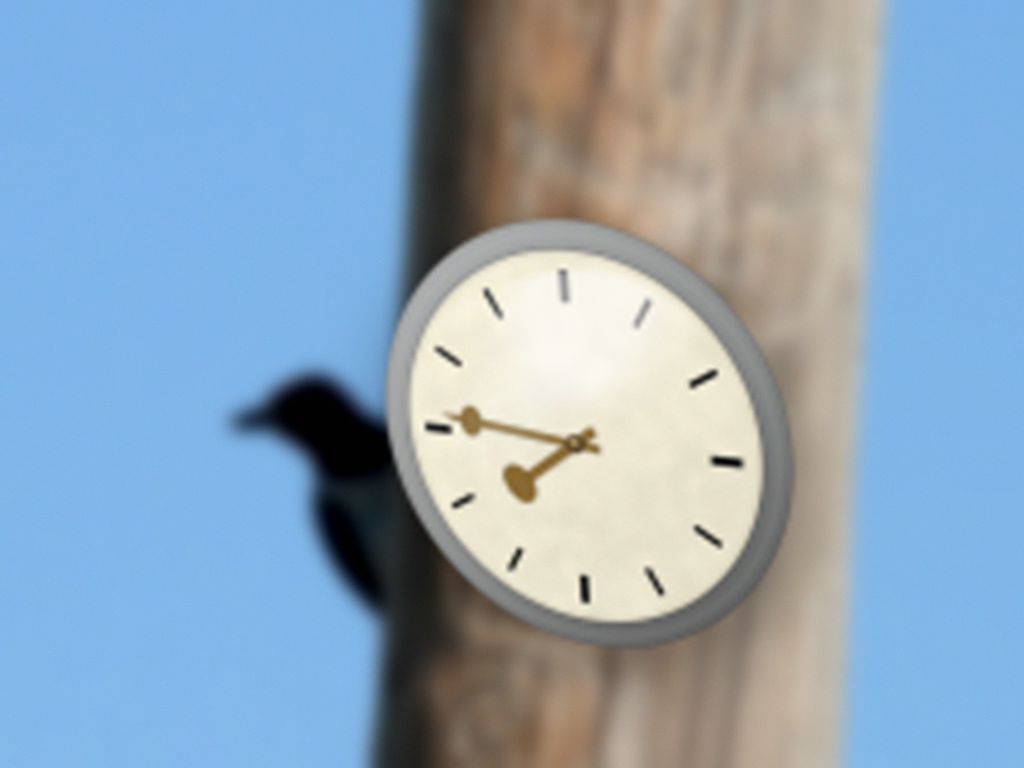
h=7 m=46
